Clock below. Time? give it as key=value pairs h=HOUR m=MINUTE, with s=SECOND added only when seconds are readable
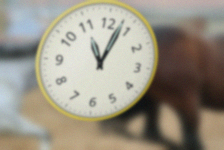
h=11 m=3
